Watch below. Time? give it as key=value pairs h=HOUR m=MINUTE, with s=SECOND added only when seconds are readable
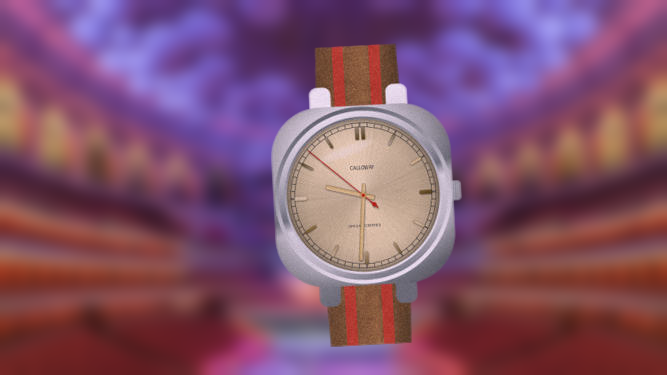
h=9 m=30 s=52
